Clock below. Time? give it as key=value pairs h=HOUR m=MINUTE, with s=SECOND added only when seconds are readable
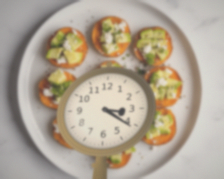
h=3 m=21
